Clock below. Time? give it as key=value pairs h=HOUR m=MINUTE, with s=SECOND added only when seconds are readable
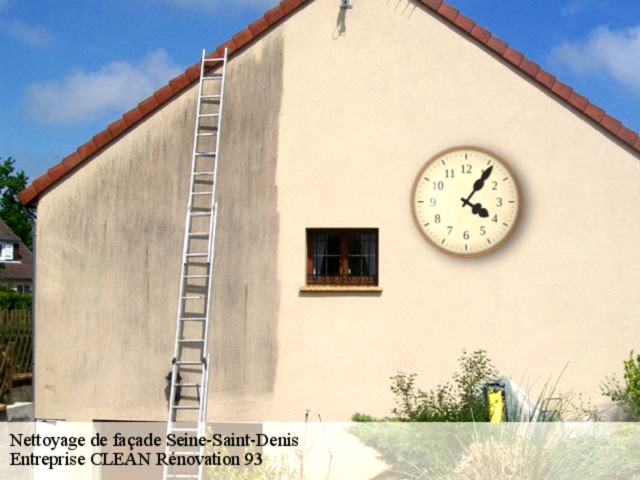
h=4 m=6
